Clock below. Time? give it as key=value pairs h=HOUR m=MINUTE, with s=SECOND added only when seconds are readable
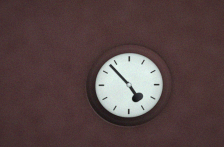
h=4 m=53
